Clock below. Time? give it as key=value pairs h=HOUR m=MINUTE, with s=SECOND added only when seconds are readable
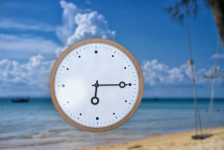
h=6 m=15
